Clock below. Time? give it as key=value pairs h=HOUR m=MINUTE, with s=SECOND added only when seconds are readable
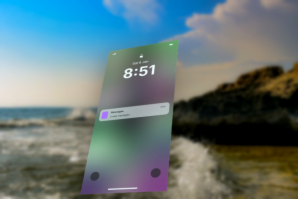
h=8 m=51
